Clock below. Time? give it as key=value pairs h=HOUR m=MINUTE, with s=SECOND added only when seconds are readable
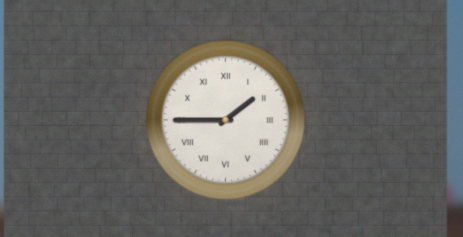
h=1 m=45
